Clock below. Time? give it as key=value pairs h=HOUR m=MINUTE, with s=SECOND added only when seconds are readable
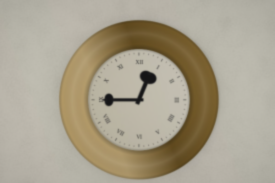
h=12 m=45
